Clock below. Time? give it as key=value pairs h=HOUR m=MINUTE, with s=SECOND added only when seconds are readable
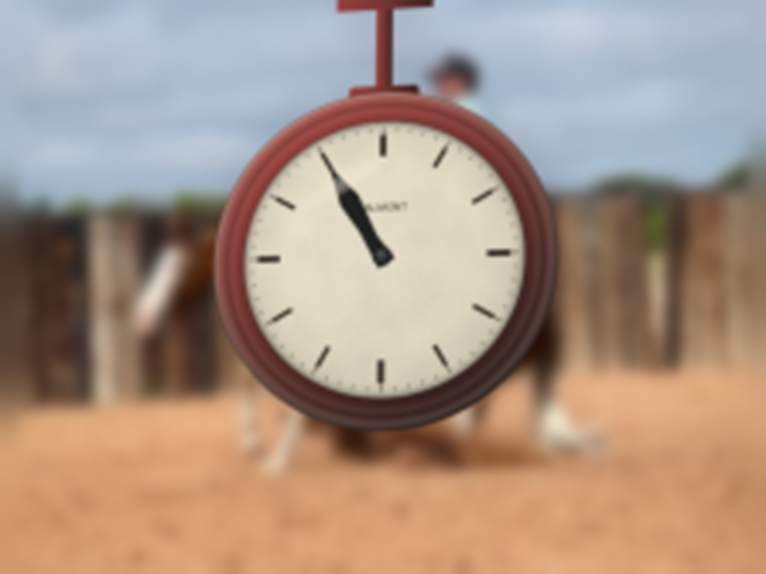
h=10 m=55
